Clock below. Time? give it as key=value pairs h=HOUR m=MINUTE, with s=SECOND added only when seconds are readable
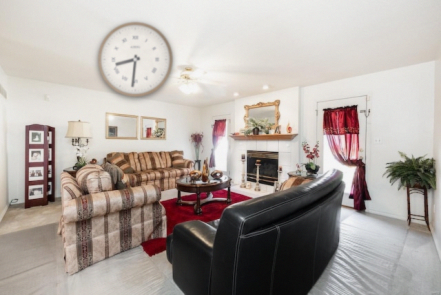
h=8 m=31
